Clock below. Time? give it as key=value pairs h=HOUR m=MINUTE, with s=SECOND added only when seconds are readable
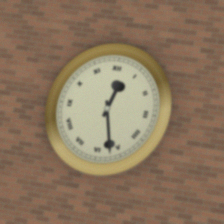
h=12 m=27
